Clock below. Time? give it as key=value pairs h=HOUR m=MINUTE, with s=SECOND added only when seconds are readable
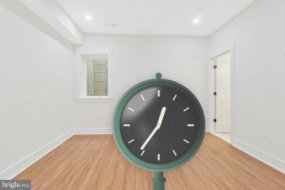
h=12 m=36
